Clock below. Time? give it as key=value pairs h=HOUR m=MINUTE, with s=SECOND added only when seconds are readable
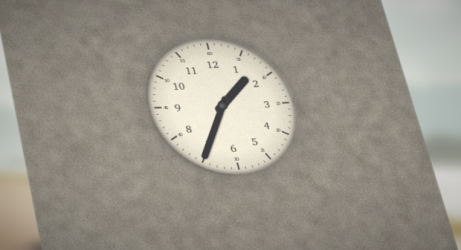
h=1 m=35
